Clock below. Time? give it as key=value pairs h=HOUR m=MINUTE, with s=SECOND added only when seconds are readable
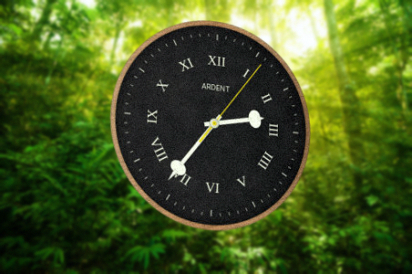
h=2 m=36 s=6
